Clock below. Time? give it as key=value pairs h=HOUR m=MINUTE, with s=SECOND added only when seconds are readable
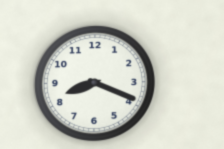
h=8 m=19
